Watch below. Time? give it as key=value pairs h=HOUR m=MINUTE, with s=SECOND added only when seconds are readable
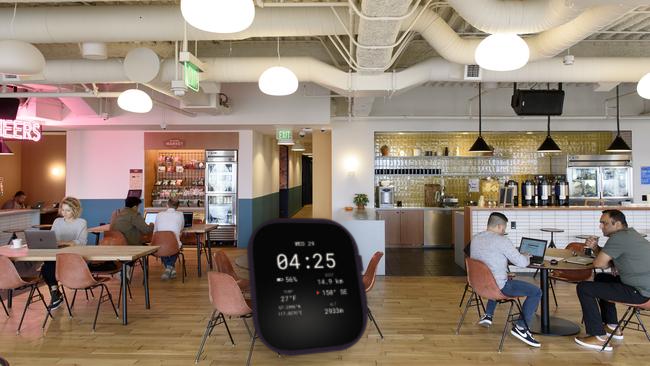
h=4 m=25
